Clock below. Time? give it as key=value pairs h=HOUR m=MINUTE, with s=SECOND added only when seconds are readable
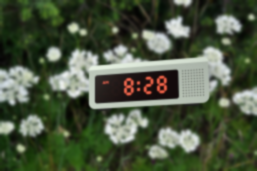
h=8 m=28
